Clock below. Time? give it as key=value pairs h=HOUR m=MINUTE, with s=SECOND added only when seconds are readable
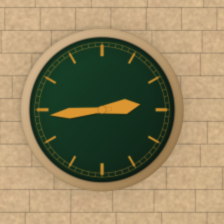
h=2 m=44
